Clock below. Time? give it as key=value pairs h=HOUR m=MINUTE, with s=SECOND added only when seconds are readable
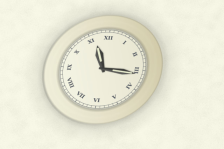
h=11 m=16
